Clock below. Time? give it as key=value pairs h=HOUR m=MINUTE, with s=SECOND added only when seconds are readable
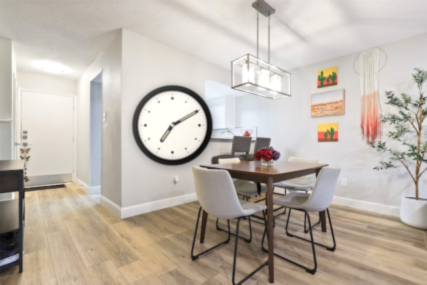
h=7 m=10
